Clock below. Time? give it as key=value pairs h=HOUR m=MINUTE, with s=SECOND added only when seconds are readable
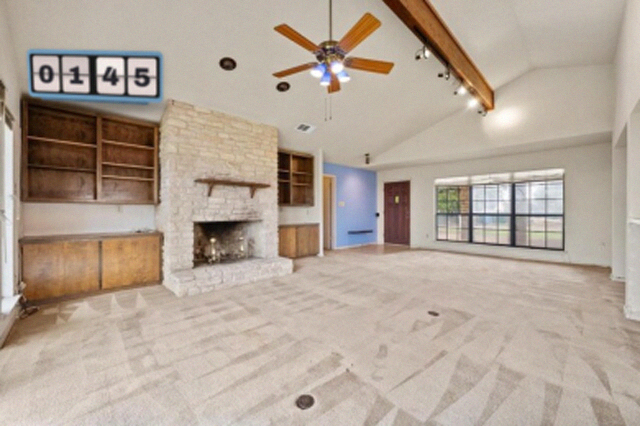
h=1 m=45
